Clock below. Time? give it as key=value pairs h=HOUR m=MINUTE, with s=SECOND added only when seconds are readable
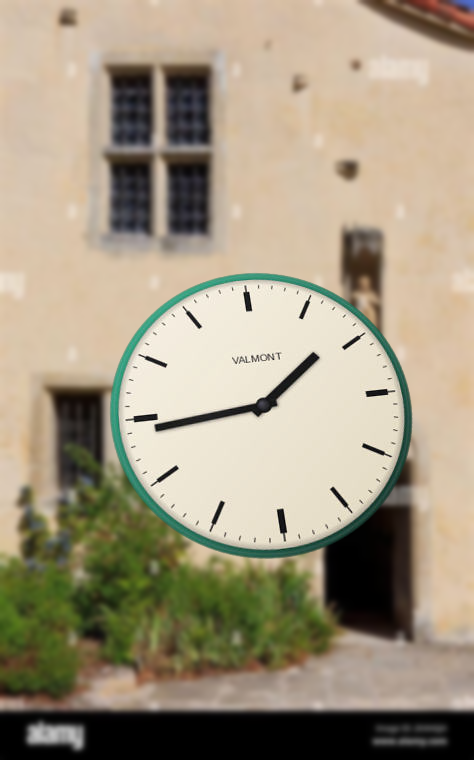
h=1 m=44
